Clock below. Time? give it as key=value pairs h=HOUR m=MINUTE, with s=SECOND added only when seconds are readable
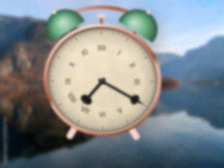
h=7 m=20
